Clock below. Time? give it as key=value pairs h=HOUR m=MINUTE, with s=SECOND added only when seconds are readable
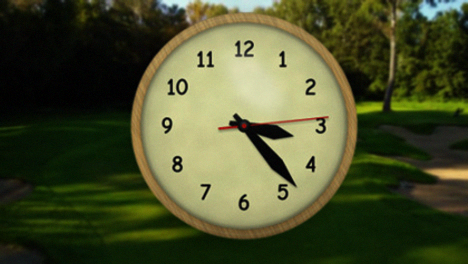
h=3 m=23 s=14
